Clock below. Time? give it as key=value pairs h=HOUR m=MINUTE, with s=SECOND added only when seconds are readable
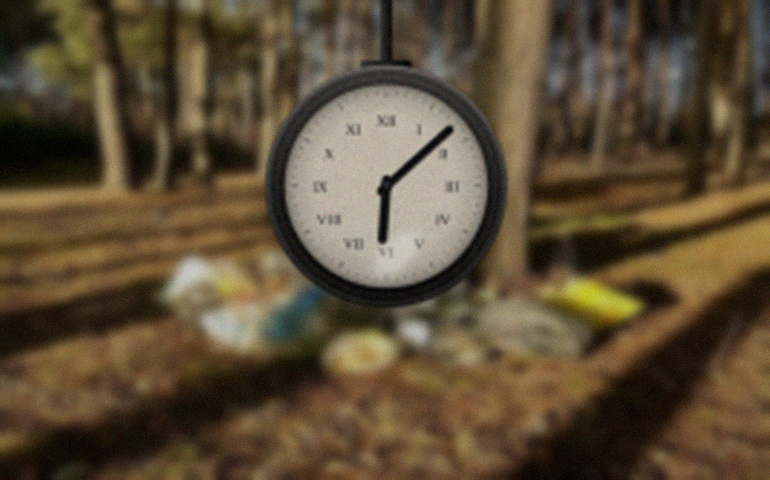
h=6 m=8
